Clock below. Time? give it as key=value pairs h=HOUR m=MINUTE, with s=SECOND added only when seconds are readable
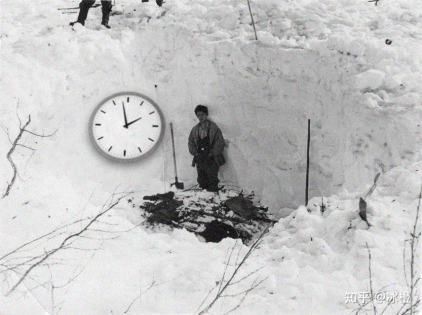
h=1 m=58
